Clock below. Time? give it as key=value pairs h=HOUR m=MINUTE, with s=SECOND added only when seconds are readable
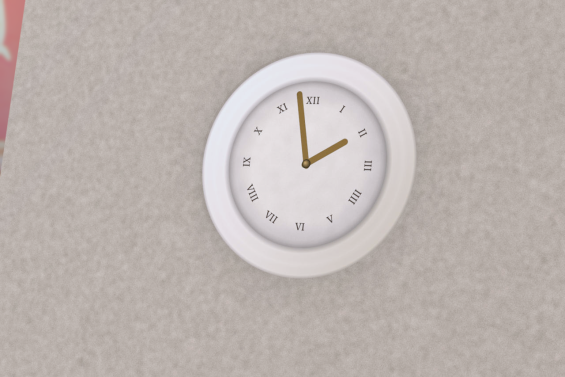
h=1 m=58
